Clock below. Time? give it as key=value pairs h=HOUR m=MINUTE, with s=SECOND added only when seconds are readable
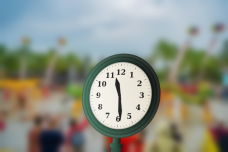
h=11 m=29
